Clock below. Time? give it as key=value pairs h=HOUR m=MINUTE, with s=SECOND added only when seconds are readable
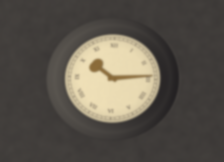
h=10 m=14
